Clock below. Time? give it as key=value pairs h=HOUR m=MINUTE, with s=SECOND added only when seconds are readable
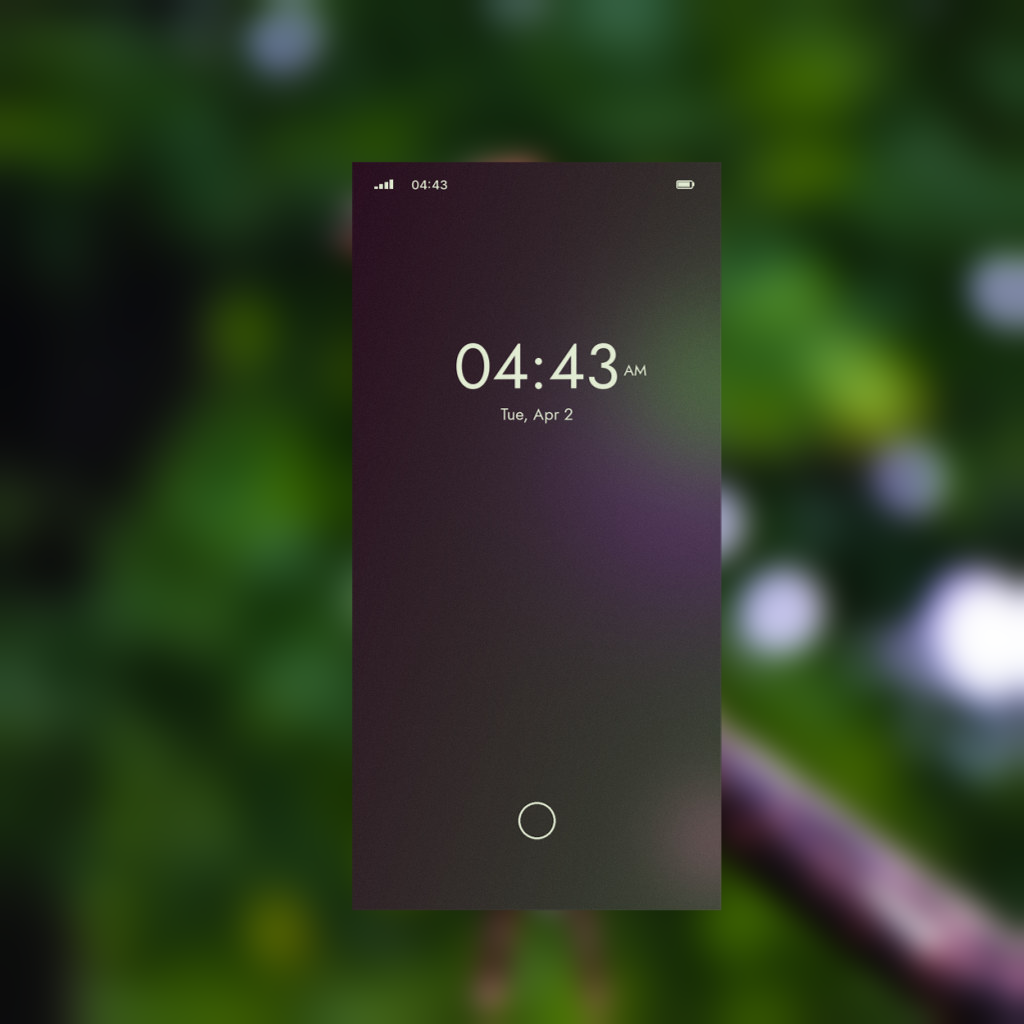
h=4 m=43
